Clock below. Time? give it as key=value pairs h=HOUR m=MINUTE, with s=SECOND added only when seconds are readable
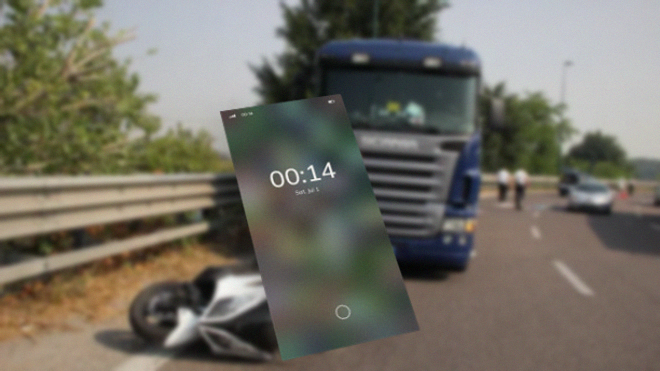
h=0 m=14
